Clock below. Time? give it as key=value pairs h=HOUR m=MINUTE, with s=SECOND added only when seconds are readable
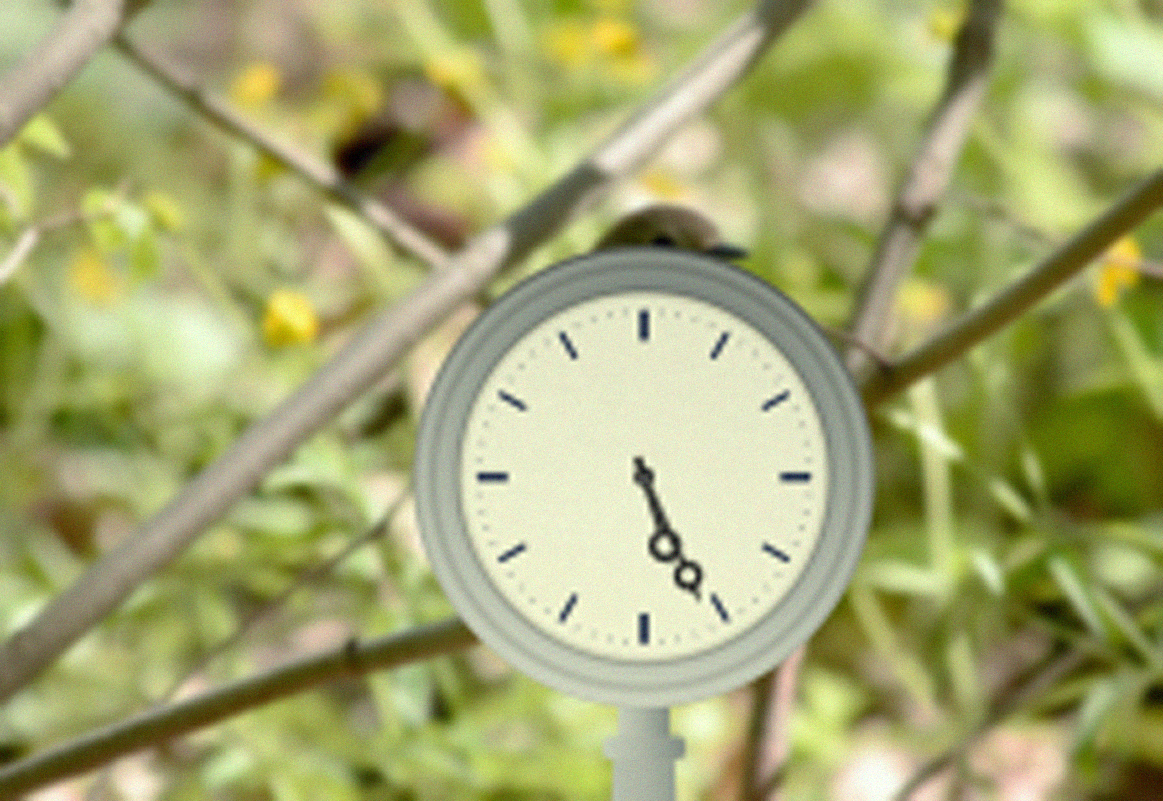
h=5 m=26
